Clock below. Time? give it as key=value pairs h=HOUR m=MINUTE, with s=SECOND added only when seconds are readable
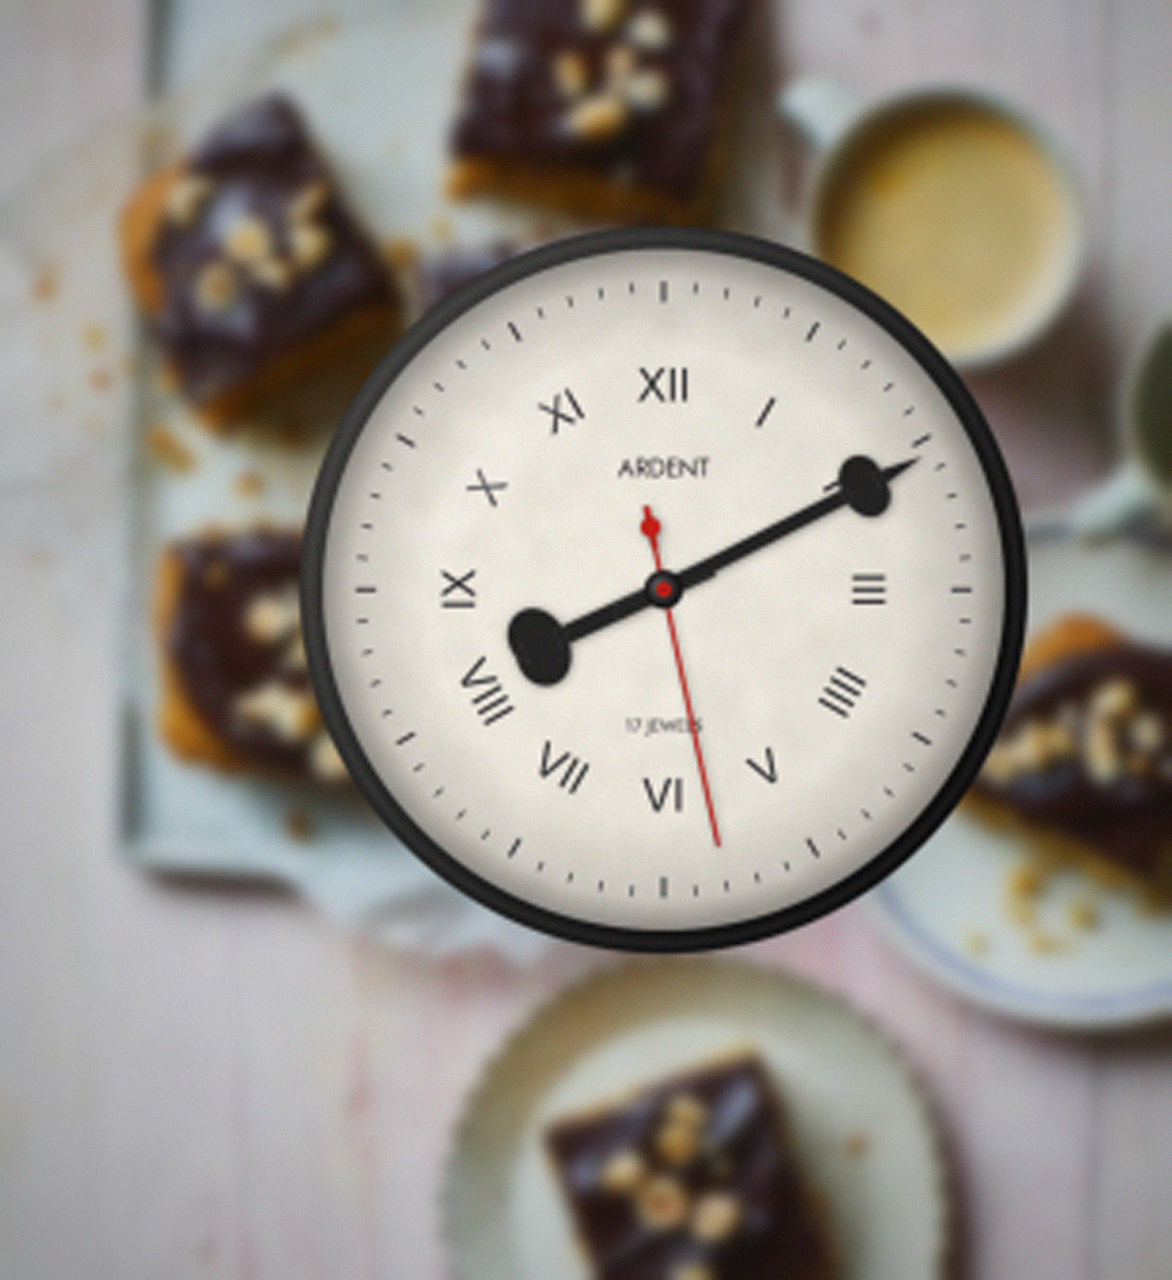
h=8 m=10 s=28
